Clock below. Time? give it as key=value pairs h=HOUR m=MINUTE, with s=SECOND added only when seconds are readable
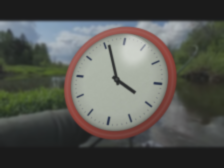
h=3 m=56
